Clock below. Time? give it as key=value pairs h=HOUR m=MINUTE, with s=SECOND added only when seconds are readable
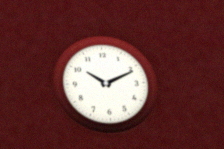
h=10 m=11
